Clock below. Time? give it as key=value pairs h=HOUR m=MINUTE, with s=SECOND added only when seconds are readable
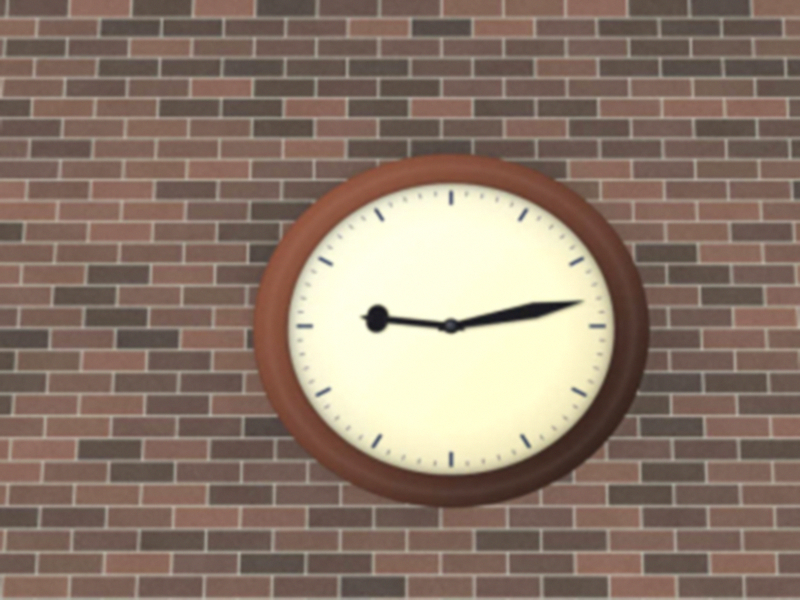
h=9 m=13
